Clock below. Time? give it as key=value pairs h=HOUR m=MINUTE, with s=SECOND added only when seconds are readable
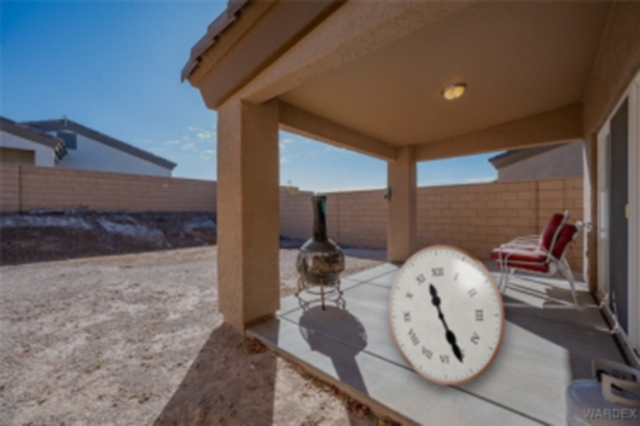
h=11 m=26
